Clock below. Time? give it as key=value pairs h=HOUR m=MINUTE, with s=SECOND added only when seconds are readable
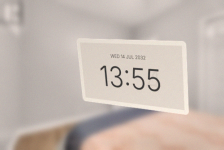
h=13 m=55
